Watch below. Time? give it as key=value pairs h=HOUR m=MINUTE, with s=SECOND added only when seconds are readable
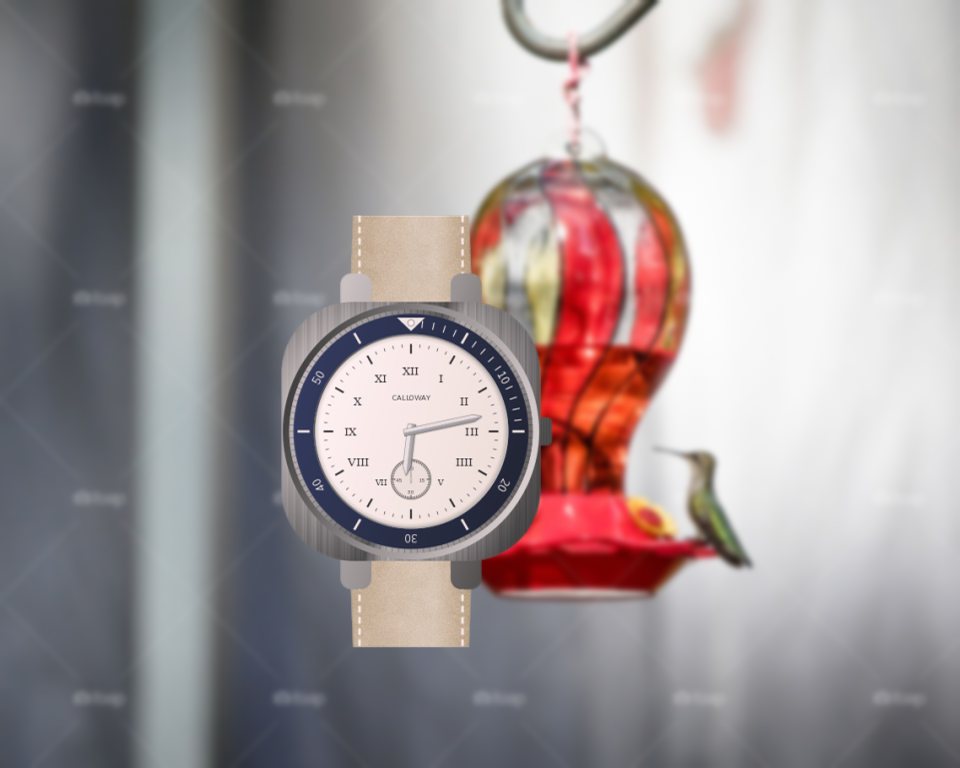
h=6 m=13
